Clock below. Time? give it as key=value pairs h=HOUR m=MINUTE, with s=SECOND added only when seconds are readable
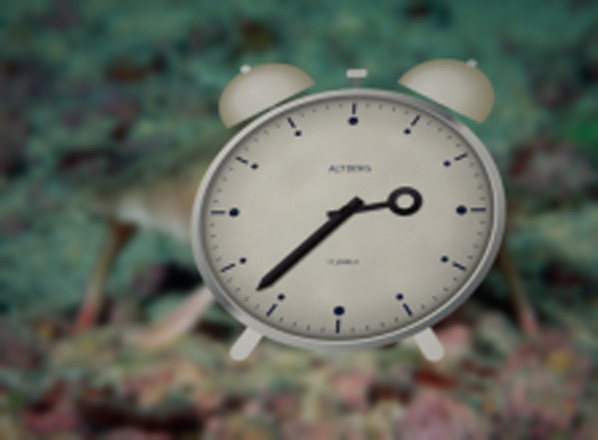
h=2 m=37
